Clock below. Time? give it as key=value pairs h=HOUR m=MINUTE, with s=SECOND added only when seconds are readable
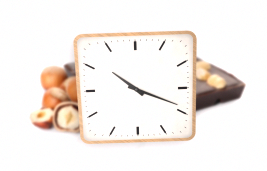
h=10 m=19
